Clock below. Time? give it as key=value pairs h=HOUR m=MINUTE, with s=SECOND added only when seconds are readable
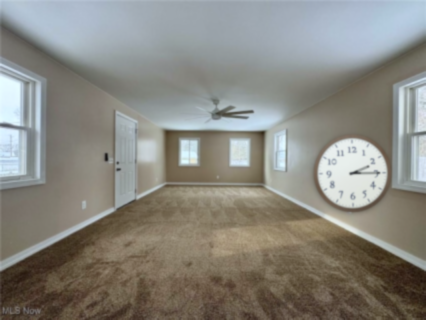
h=2 m=15
